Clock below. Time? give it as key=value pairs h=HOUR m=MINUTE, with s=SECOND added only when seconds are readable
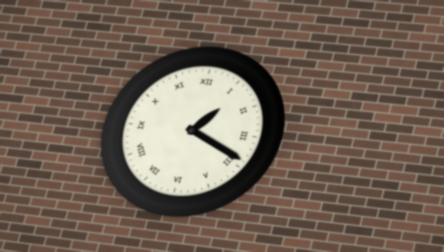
h=1 m=19
